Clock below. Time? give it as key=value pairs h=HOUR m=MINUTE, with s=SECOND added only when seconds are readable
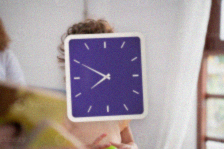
h=7 m=50
